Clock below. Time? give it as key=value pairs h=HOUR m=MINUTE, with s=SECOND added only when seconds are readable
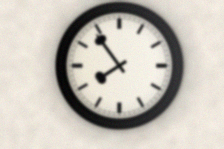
h=7 m=54
